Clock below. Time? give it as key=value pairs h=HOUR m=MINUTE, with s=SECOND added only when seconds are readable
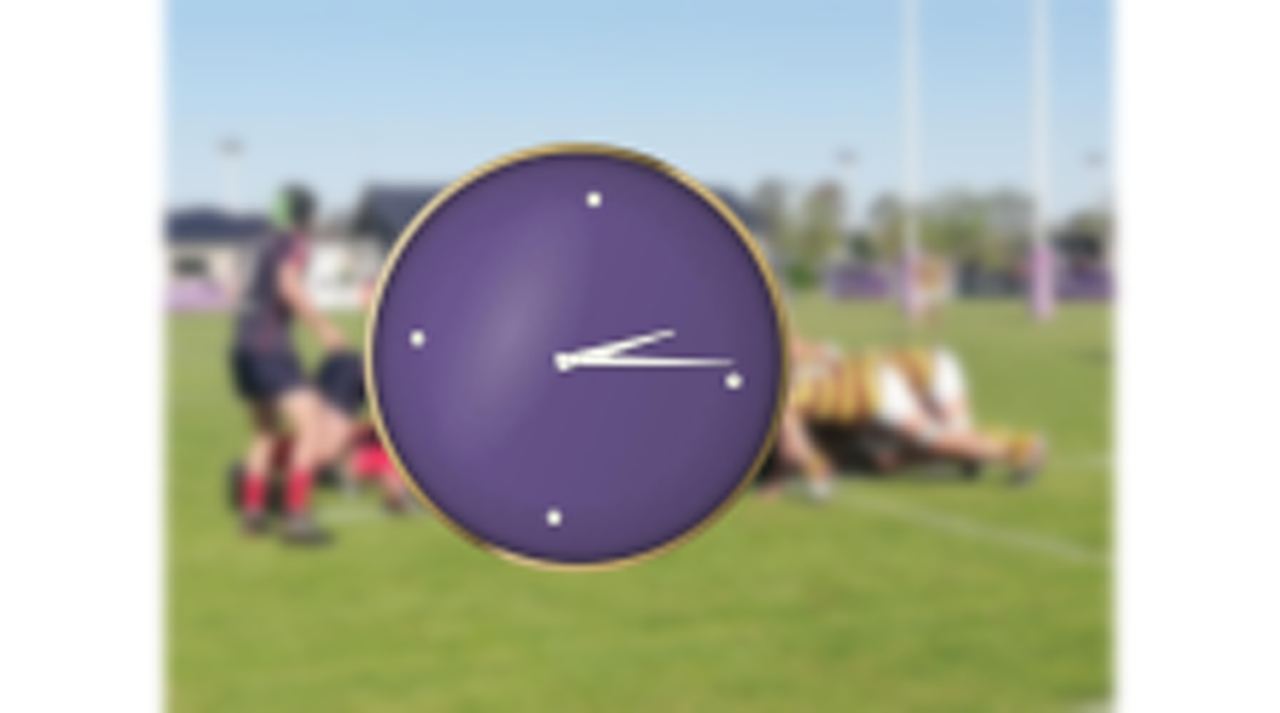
h=2 m=14
